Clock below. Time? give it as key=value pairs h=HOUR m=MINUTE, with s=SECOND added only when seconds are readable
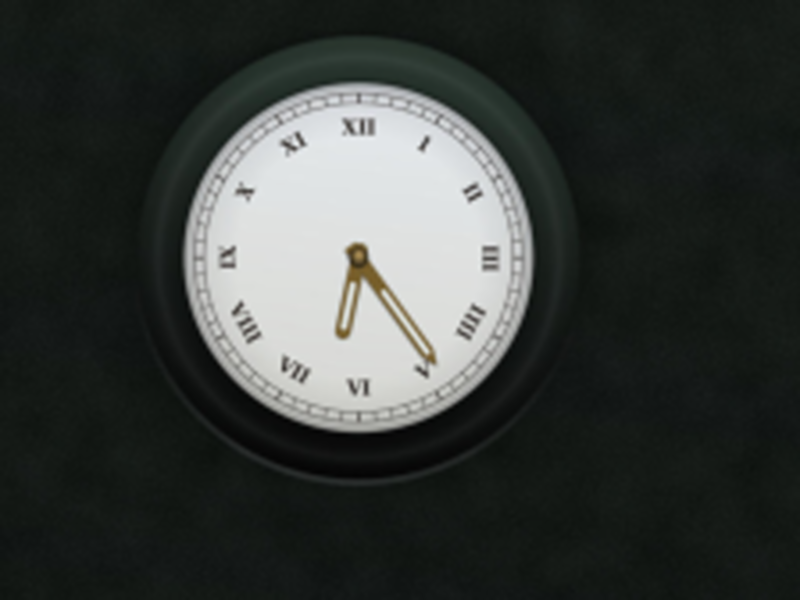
h=6 m=24
